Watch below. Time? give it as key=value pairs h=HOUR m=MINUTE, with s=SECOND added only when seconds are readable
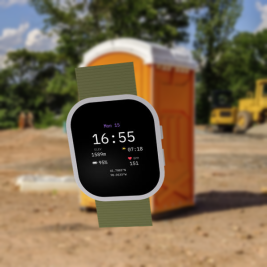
h=16 m=55
